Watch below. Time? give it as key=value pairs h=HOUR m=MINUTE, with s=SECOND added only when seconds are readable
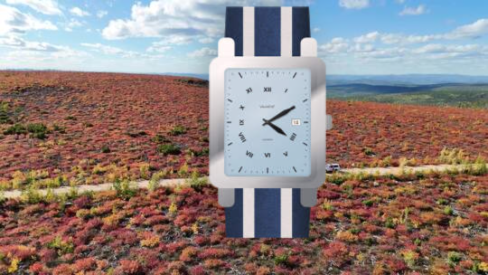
h=4 m=10
